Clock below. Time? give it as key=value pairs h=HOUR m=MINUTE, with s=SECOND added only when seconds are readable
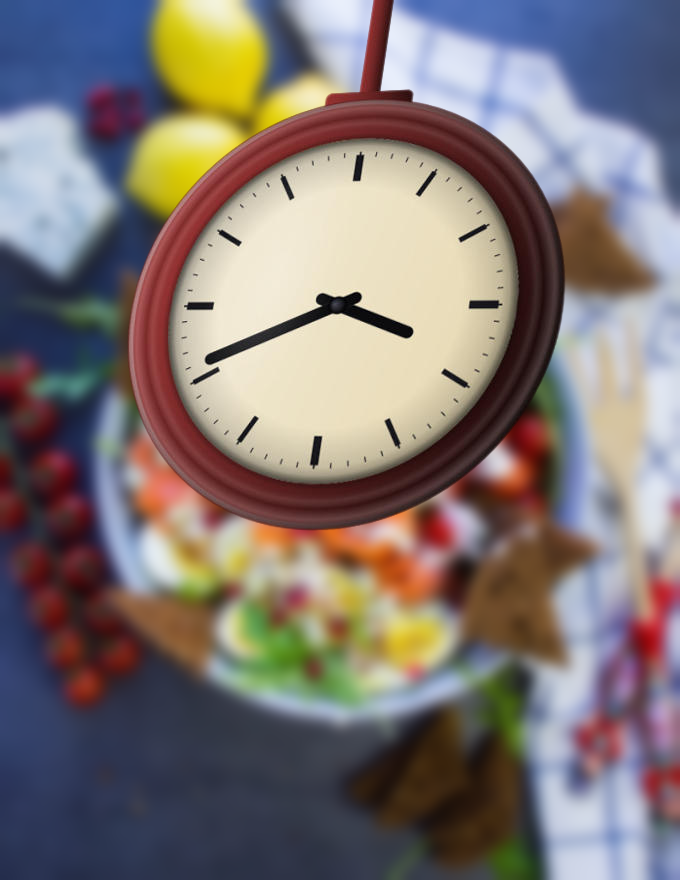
h=3 m=41
